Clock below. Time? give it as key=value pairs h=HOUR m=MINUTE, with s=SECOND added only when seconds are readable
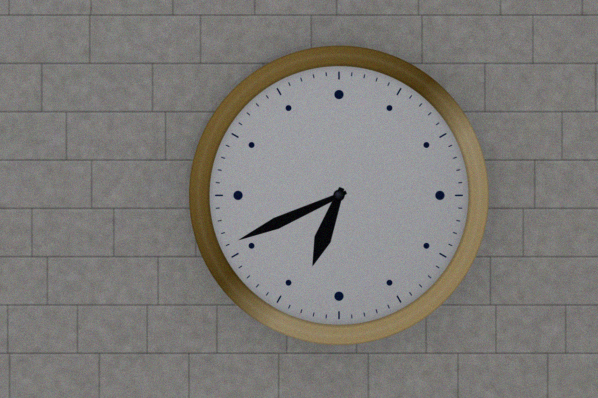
h=6 m=41
